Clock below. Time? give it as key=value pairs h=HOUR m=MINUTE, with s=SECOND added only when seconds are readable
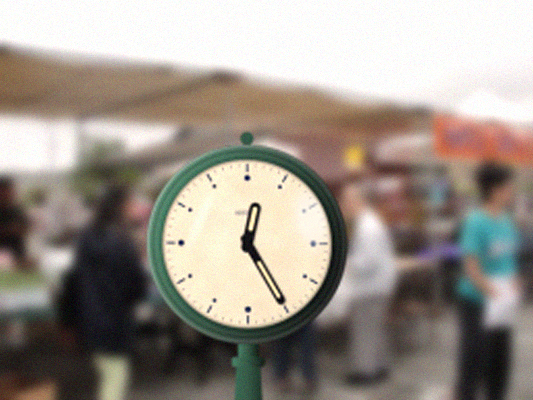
h=12 m=25
